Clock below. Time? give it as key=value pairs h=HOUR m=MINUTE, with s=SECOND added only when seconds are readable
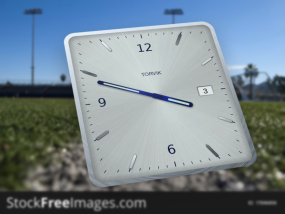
h=3 m=49
